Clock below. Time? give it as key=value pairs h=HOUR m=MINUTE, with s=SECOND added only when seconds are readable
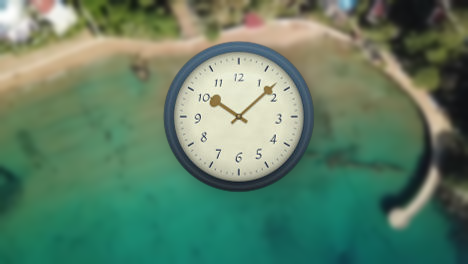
h=10 m=8
